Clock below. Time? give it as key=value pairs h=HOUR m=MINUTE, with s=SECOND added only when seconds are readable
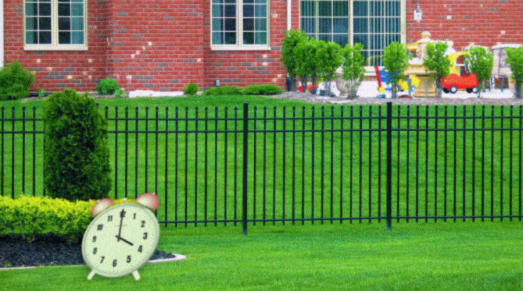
h=4 m=0
